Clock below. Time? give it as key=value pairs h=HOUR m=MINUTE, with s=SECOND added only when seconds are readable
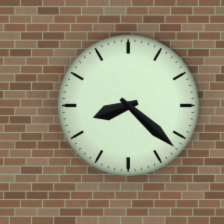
h=8 m=22
